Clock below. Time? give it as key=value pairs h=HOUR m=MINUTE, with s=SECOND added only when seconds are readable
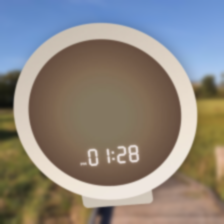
h=1 m=28
